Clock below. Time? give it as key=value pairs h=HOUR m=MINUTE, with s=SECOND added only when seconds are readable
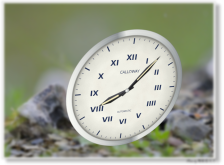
h=8 m=7
